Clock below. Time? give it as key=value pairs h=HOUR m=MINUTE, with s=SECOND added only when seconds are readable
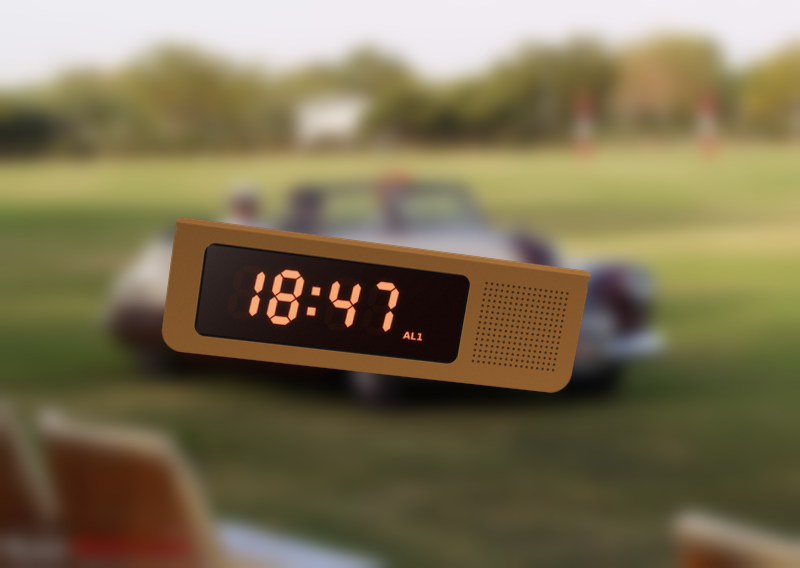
h=18 m=47
